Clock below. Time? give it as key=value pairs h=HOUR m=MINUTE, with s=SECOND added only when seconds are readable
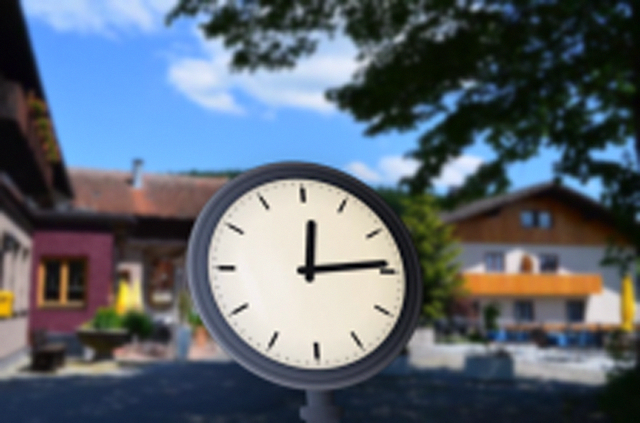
h=12 m=14
